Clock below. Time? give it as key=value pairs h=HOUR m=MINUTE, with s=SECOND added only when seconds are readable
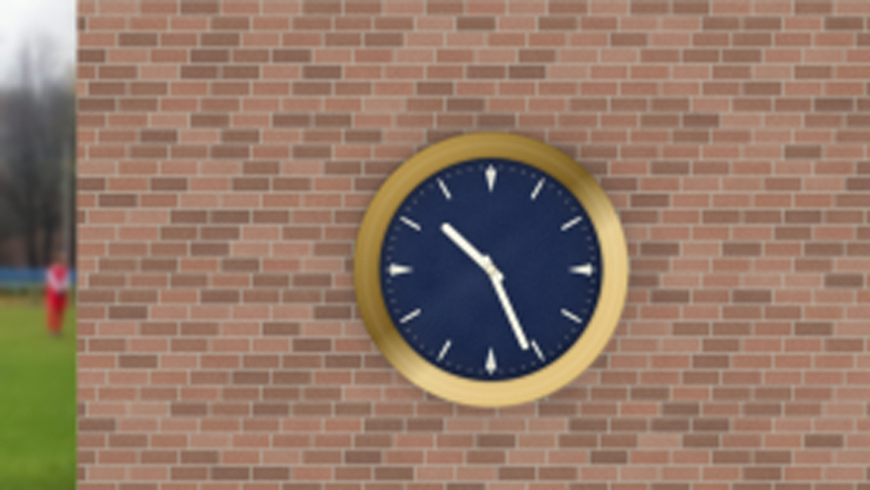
h=10 m=26
